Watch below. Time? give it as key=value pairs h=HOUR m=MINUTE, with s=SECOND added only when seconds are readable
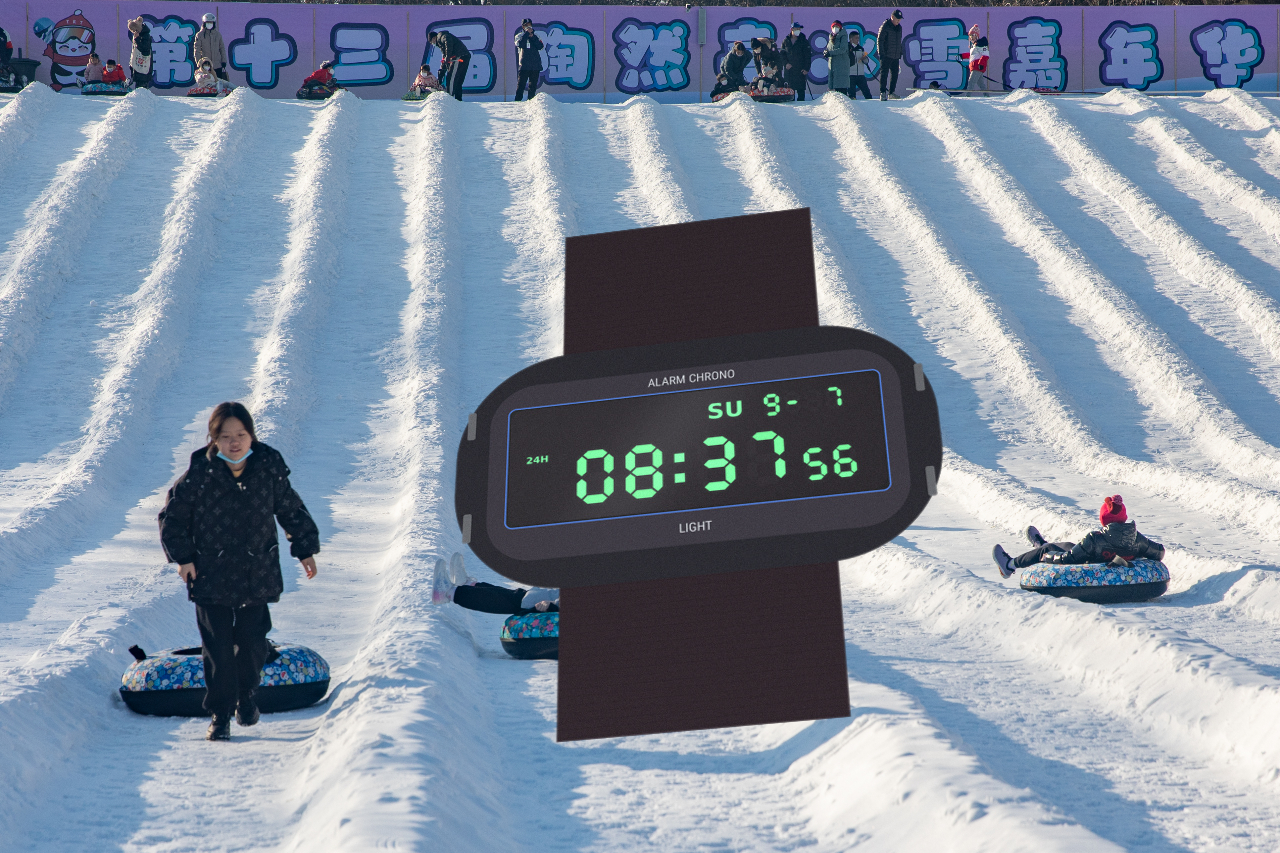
h=8 m=37 s=56
